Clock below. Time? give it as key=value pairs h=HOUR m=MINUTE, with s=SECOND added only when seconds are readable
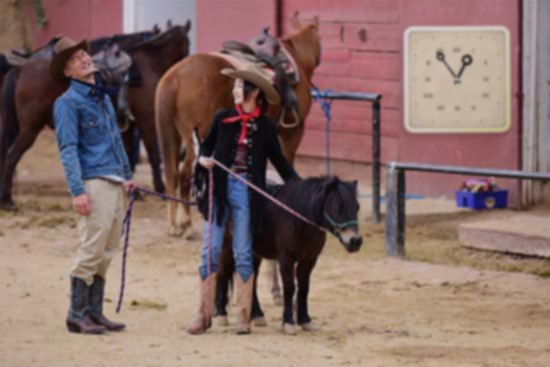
h=12 m=54
